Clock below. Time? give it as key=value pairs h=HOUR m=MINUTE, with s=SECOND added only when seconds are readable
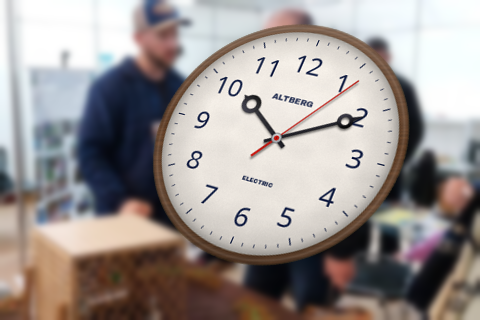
h=10 m=10 s=6
